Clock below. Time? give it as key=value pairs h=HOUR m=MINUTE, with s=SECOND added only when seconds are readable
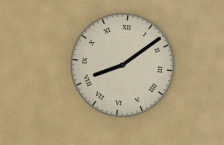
h=8 m=8
